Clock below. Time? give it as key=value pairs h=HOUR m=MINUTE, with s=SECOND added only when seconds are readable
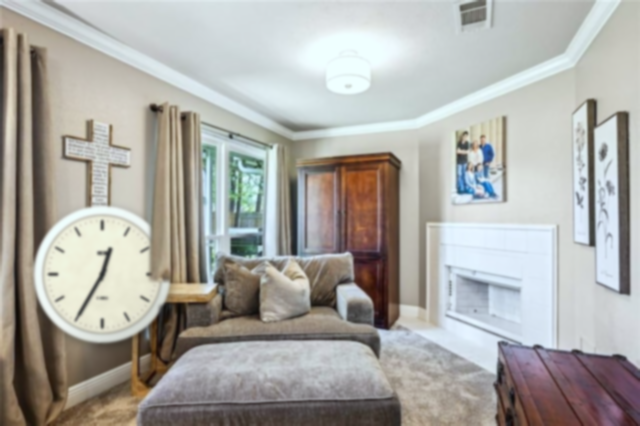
h=12 m=35
